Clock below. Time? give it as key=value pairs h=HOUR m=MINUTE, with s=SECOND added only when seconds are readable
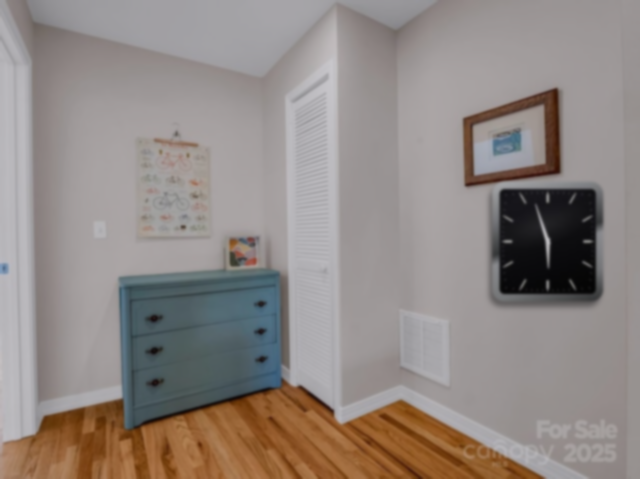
h=5 m=57
